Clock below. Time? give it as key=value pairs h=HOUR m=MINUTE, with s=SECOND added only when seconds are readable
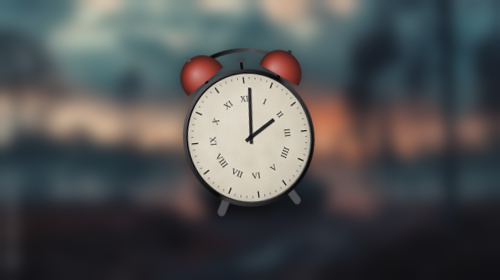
h=2 m=1
